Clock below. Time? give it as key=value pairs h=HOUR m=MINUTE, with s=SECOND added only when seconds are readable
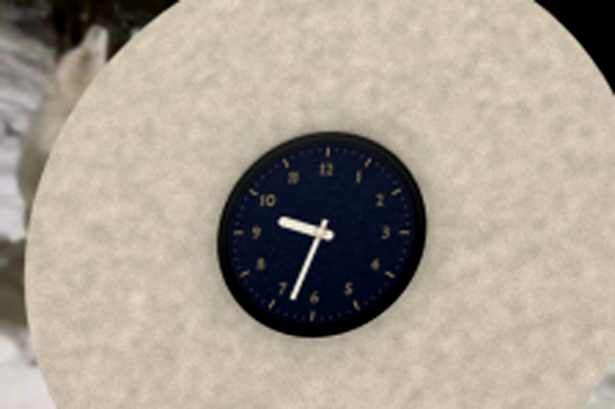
h=9 m=33
